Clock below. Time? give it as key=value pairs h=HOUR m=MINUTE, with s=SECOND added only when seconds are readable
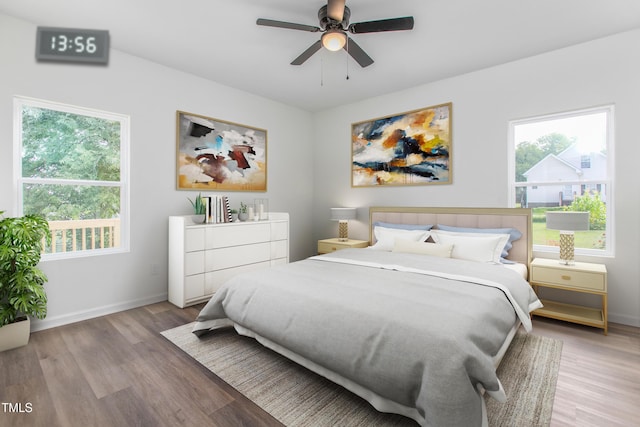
h=13 m=56
